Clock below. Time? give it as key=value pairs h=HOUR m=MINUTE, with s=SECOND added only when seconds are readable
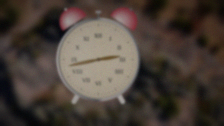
h=2 m=43
